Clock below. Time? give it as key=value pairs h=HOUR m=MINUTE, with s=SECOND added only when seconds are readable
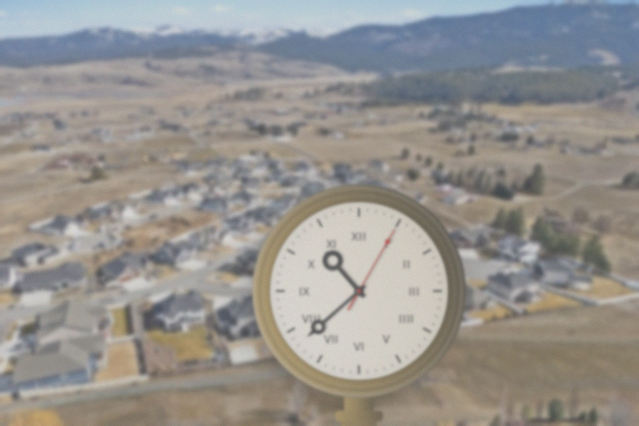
h=10 m=38 s=5
